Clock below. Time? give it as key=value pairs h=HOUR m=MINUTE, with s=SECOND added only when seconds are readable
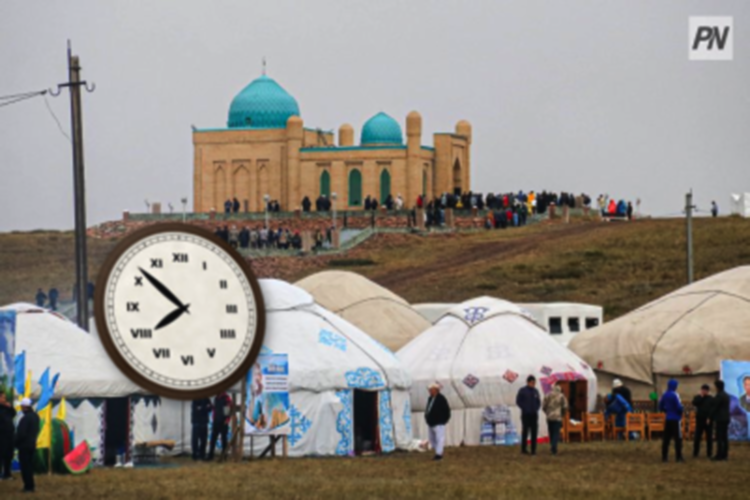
h=7 m=52
